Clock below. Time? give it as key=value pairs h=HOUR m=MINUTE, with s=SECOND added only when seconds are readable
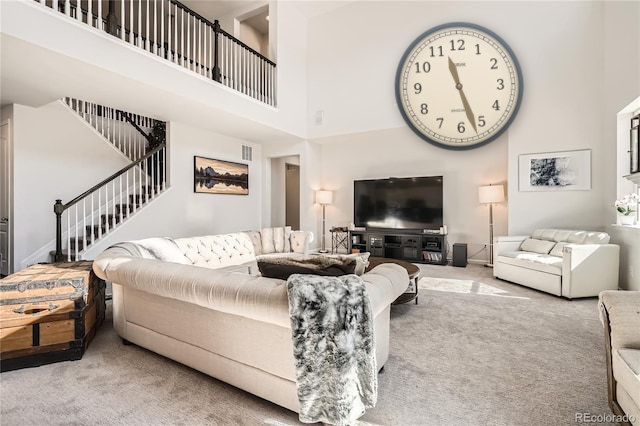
h=11 m=27
